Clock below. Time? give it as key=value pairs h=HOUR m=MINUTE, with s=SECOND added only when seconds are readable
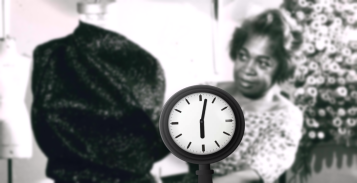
h=6 m=2
